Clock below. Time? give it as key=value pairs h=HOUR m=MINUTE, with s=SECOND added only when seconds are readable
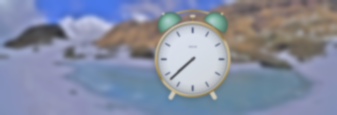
h=7 m=38
